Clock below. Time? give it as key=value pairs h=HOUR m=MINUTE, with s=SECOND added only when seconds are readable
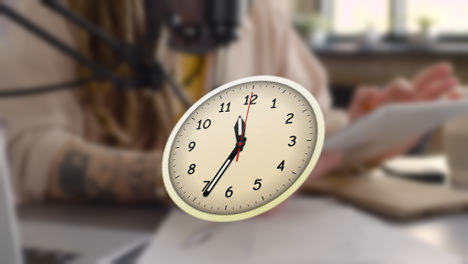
h=11 m=34 s=0
